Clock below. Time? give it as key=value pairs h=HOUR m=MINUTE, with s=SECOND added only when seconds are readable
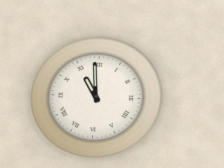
h=10 m=59
